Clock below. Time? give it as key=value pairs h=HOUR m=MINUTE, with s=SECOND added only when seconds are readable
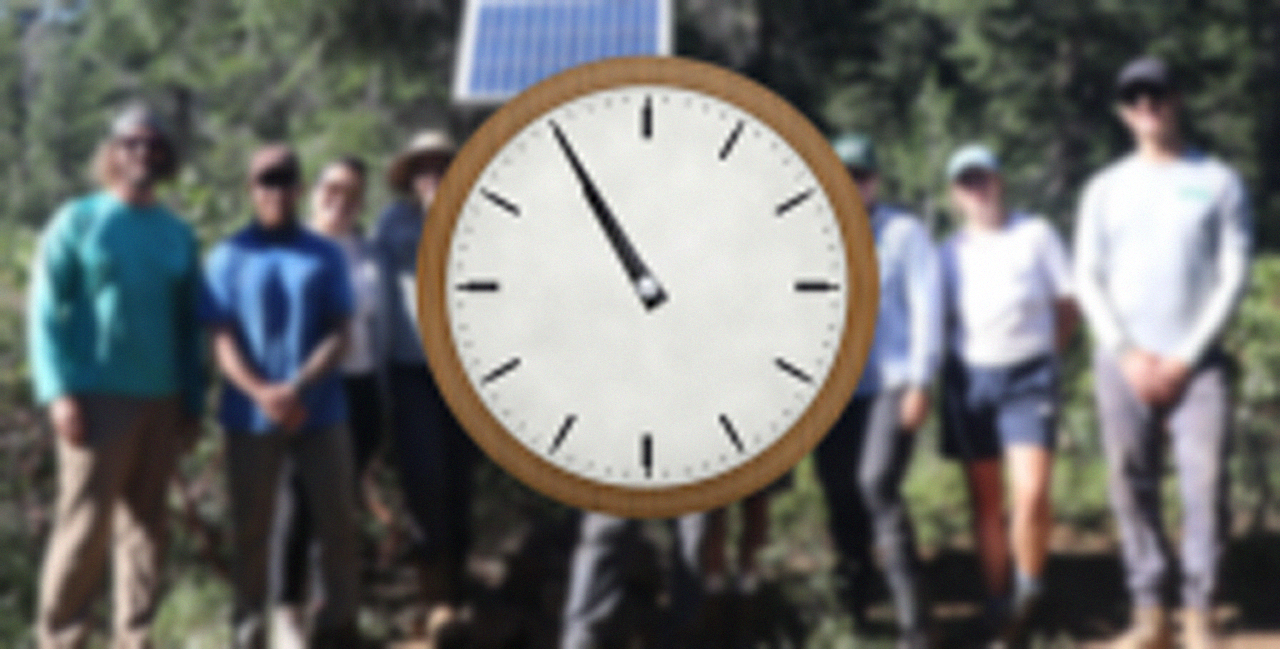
h=10 m=55
